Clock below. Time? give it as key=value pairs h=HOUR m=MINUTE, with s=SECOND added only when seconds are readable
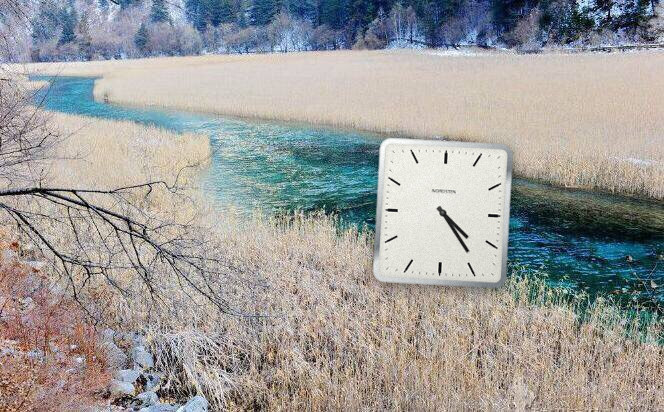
h=4 m=24
